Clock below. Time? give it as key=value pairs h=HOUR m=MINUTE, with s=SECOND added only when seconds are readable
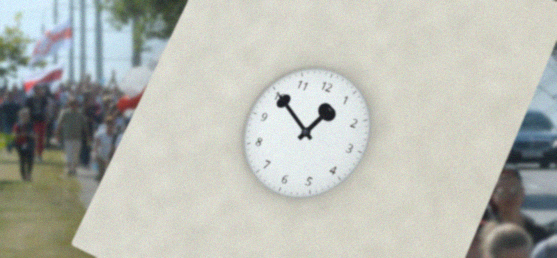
h=12 m=50
